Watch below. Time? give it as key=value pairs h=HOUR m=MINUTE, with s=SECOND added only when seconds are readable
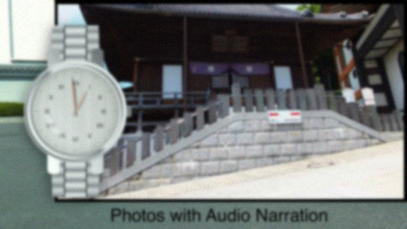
h=12 m=59
